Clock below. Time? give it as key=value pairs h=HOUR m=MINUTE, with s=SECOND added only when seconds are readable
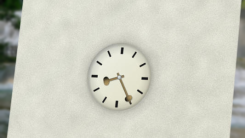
h=8 m=25
